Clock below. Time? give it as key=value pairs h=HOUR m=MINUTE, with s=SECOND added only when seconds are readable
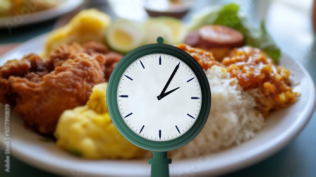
h=2 m=5
